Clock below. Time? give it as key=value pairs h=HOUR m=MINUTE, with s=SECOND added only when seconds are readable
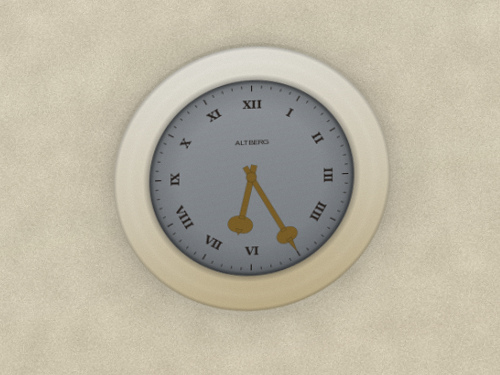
h=6 m=25
